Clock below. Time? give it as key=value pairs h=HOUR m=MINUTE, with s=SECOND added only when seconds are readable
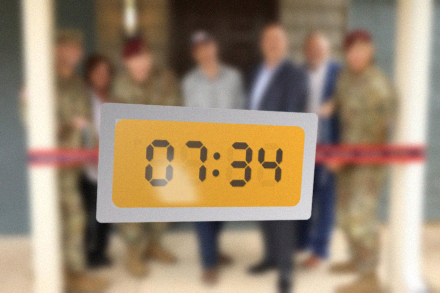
h=7 m=34
